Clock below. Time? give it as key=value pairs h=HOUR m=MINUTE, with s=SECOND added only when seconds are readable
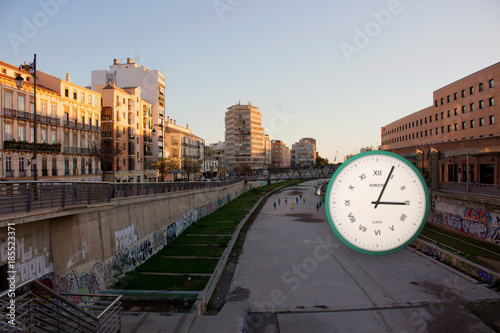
h=3 m=4
